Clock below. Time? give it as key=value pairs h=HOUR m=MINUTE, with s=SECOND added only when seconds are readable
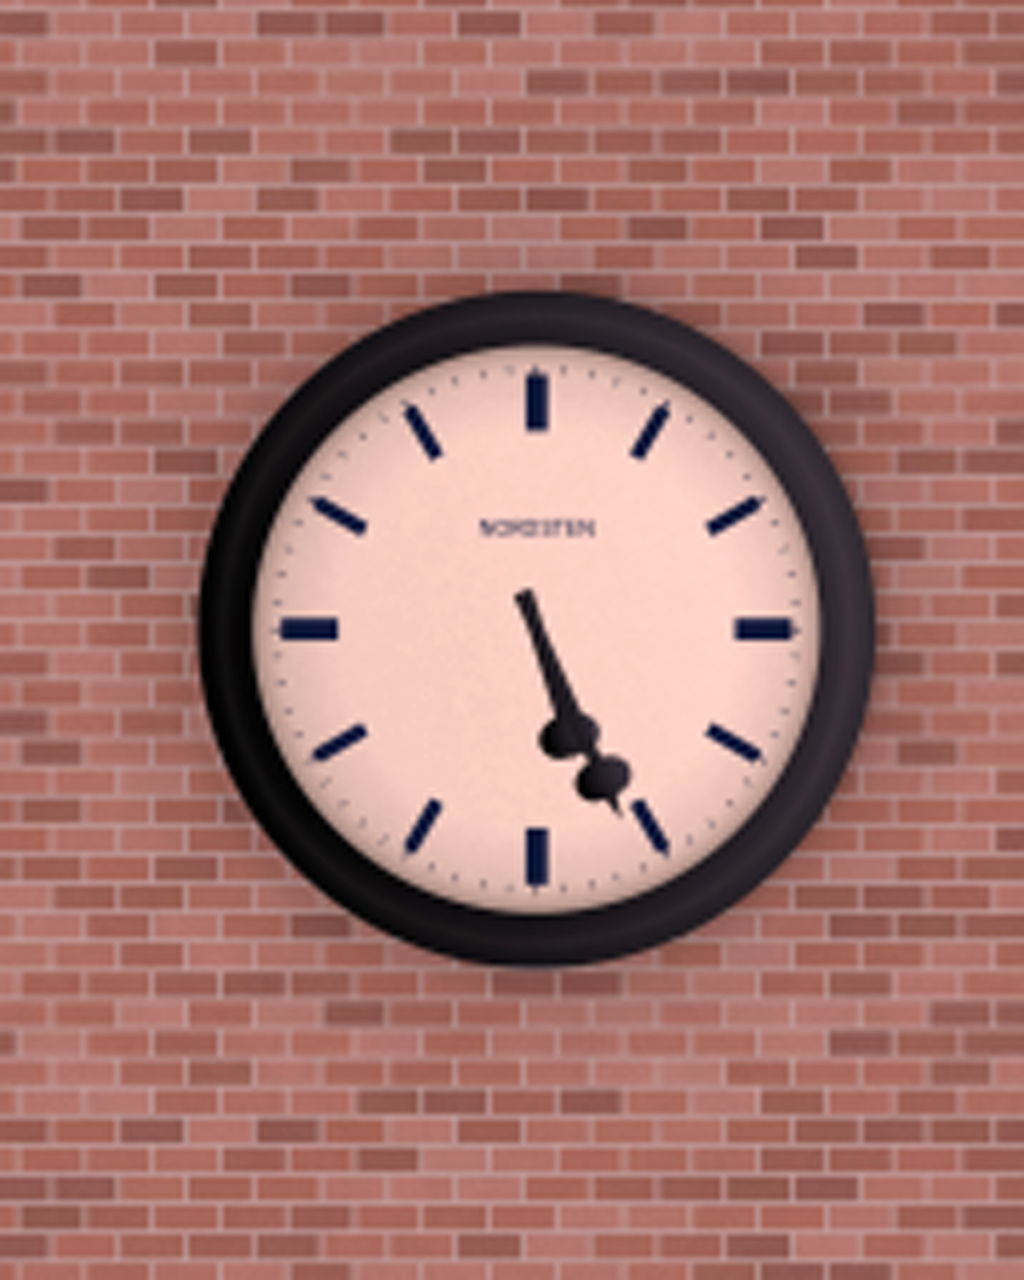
h=5 m=26
